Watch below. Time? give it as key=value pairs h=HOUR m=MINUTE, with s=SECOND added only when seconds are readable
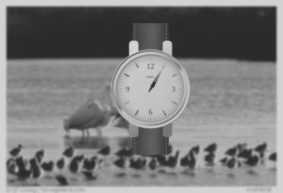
h=1 m=5
